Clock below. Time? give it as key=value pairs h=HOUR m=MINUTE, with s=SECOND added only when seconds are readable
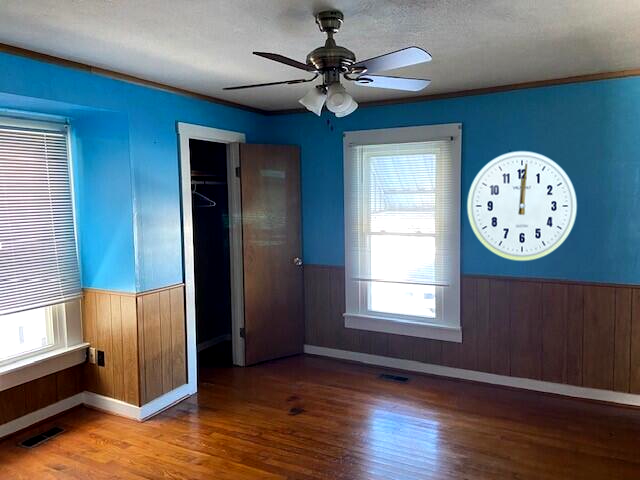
h=12 m=1
